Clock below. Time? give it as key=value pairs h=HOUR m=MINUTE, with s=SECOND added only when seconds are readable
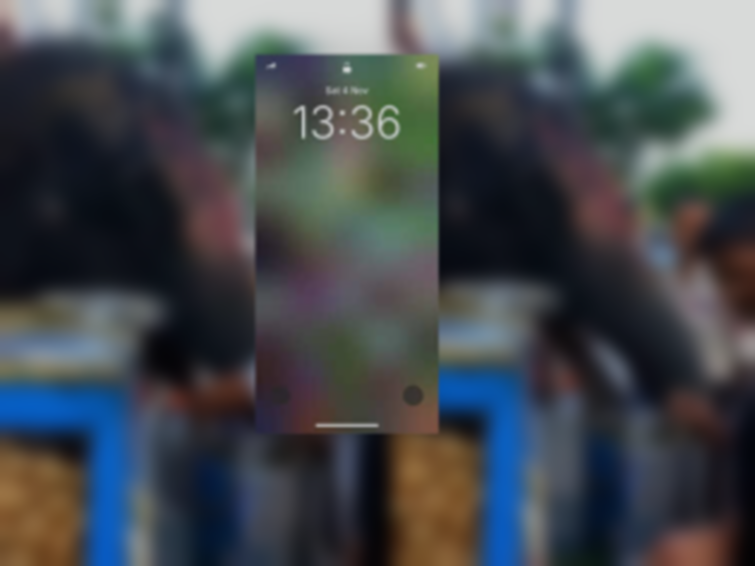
h=13 m=36
